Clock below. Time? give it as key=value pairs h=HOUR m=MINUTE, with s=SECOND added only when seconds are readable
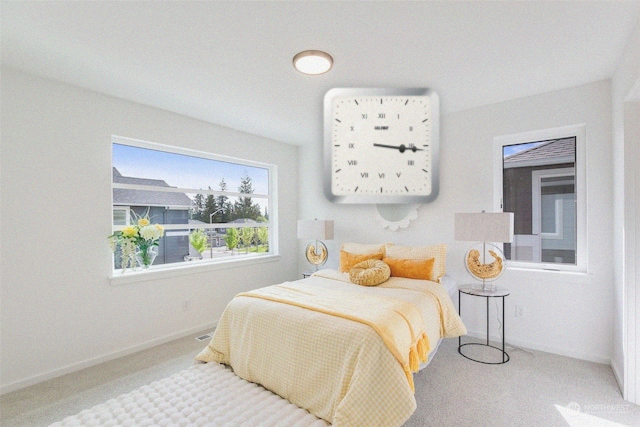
h=3 m=16
